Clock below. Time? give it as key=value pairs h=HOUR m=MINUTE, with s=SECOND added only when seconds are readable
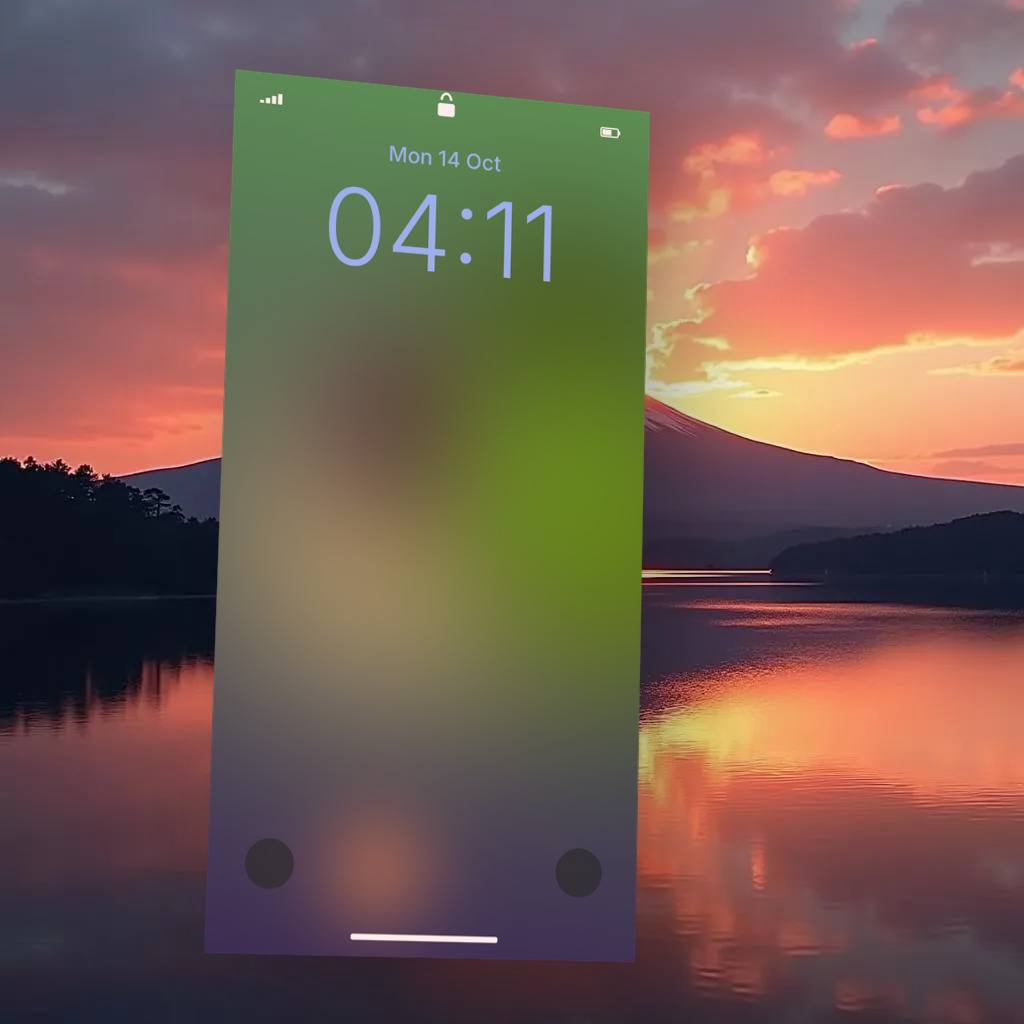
h=4 m=11
